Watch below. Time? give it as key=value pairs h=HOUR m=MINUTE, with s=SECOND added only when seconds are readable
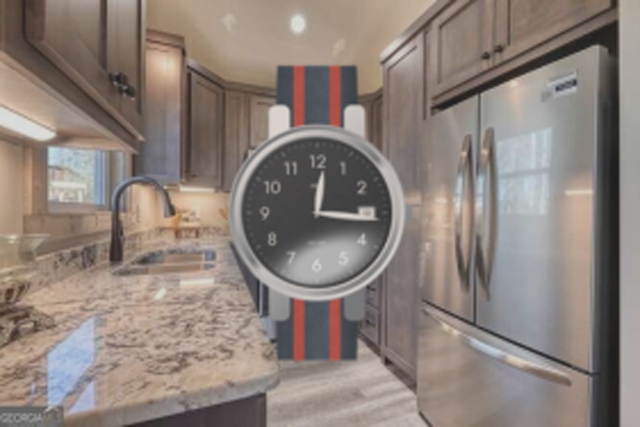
h=12 m=16
